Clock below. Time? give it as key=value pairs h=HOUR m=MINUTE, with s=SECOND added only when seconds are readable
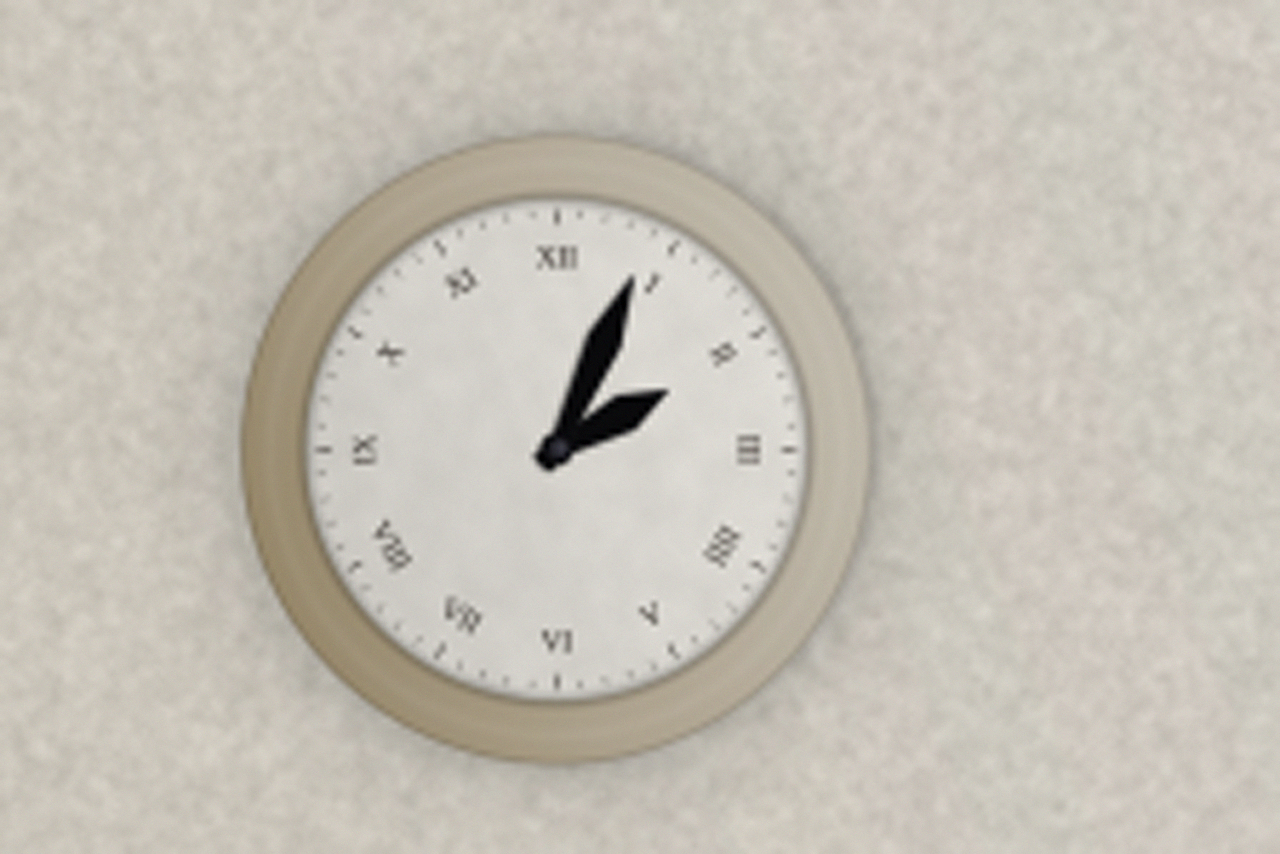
h=2 m=4
